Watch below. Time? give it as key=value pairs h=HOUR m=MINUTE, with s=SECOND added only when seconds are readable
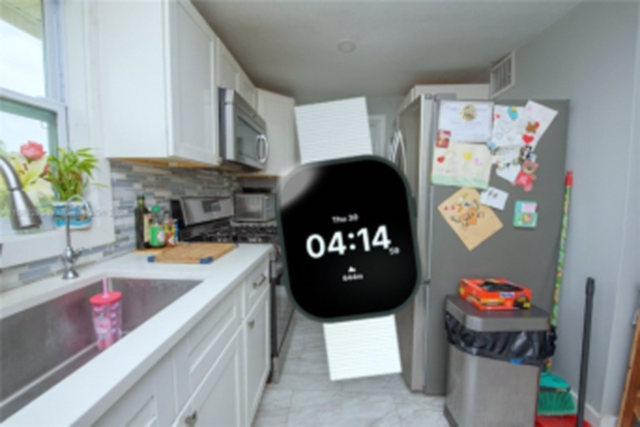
h=4 m=14
